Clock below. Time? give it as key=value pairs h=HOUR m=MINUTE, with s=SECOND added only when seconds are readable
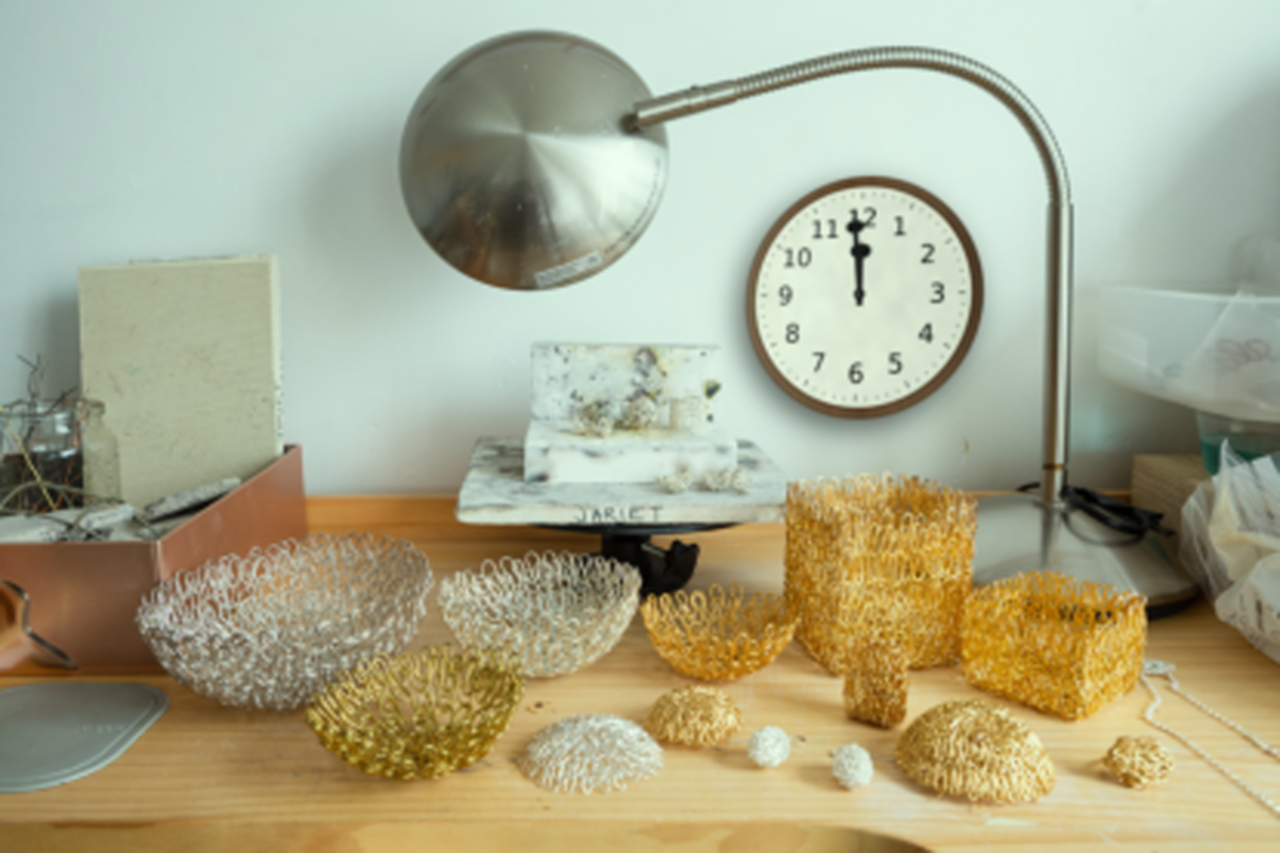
h=11 m=59
